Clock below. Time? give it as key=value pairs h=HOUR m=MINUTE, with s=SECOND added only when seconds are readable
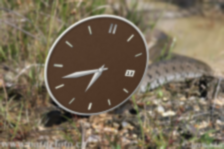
h=6 m=42
